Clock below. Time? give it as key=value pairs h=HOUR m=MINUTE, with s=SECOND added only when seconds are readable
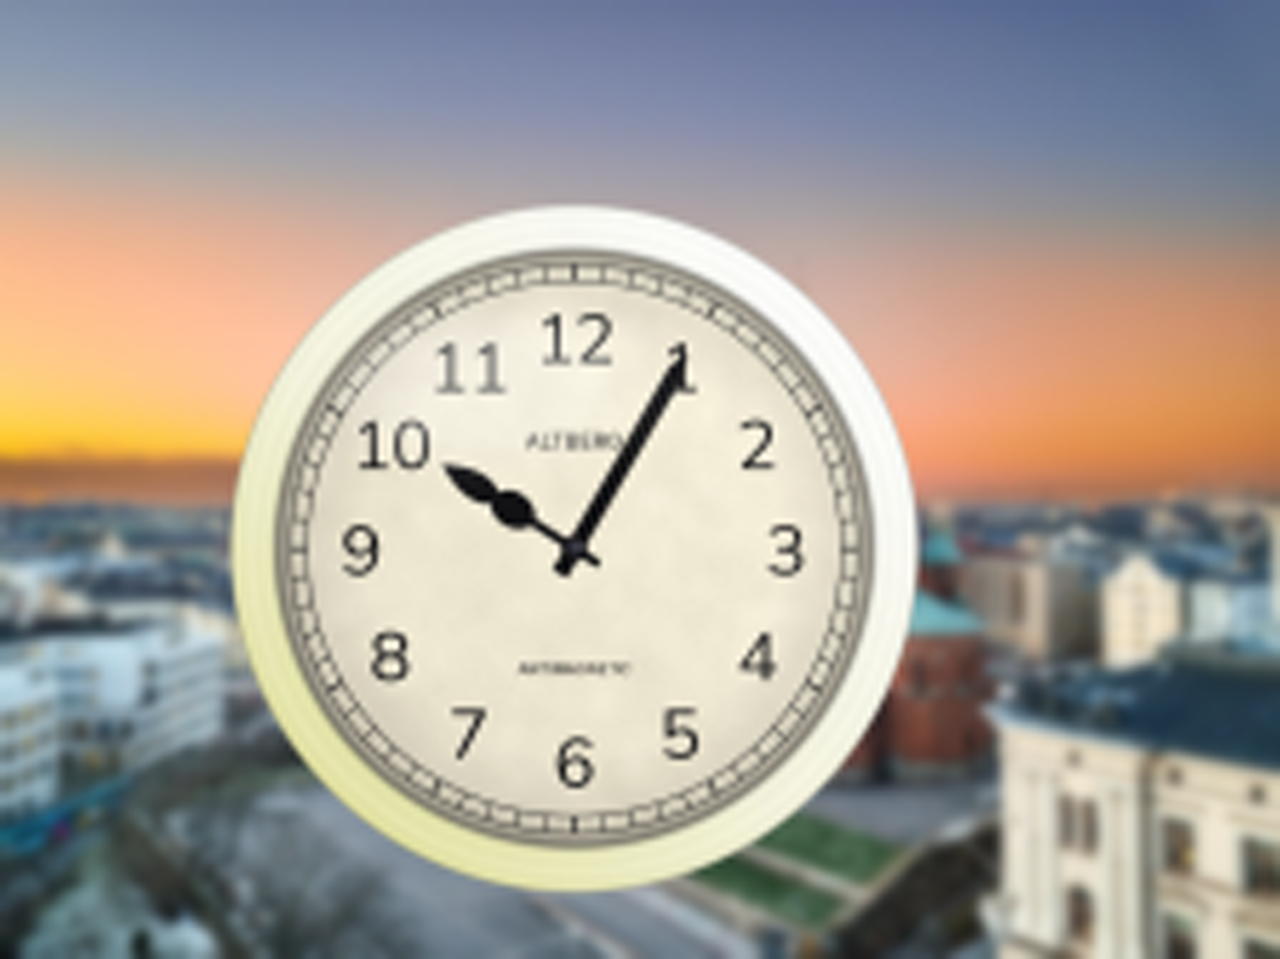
h=10 m=5
